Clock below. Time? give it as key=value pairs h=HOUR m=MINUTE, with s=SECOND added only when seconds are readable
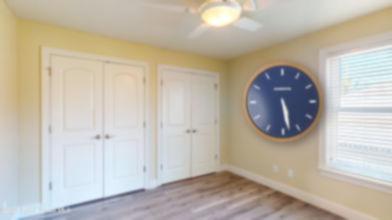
h=5 m=28
